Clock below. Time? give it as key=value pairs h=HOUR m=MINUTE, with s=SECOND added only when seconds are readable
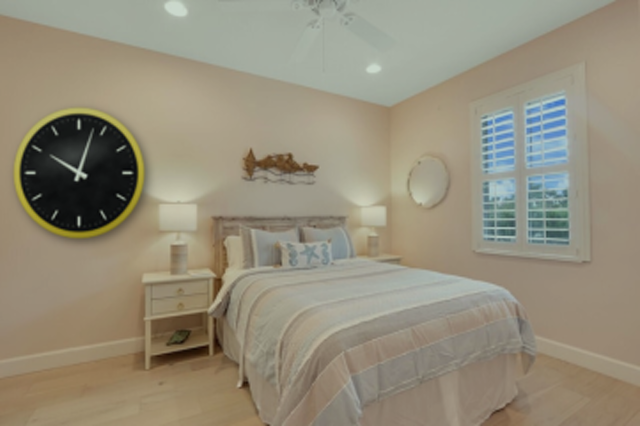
h=10 m=3
